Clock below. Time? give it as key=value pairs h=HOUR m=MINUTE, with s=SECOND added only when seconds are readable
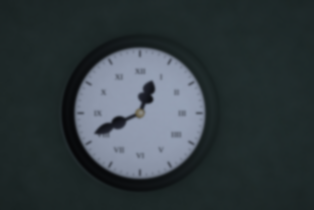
h=12 m=41
